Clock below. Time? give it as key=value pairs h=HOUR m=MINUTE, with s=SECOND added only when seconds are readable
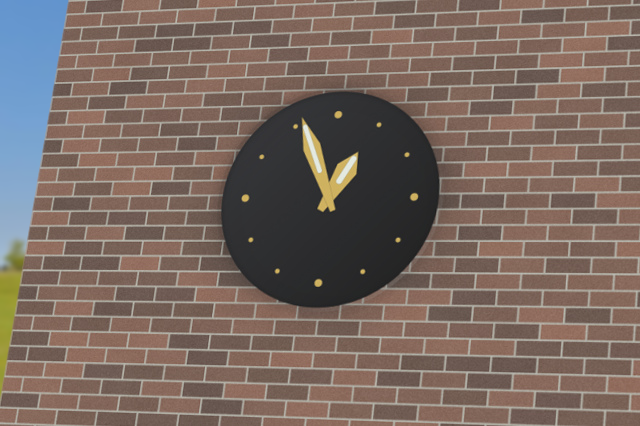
h=12 m=56
